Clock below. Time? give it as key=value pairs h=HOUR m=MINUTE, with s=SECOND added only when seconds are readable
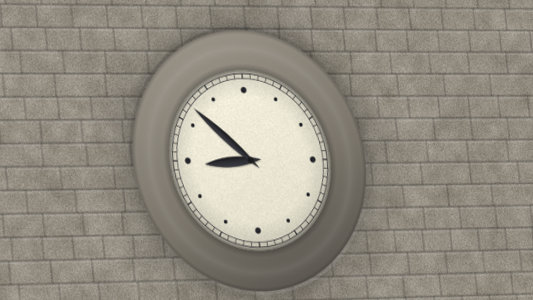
h=8 m=52
